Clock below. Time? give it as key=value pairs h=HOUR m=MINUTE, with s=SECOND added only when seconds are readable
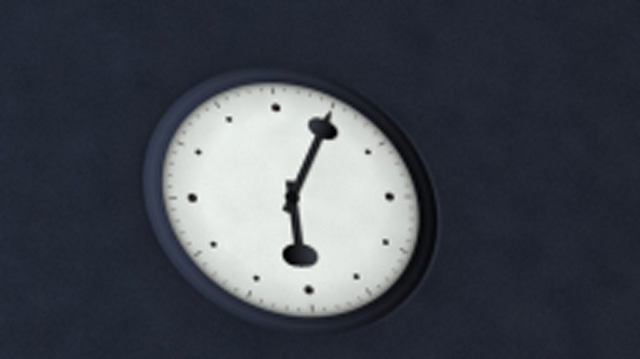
h=6 m=5
